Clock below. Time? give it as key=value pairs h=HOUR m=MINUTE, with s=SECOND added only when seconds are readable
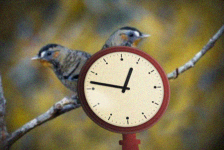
h=12 m=47
